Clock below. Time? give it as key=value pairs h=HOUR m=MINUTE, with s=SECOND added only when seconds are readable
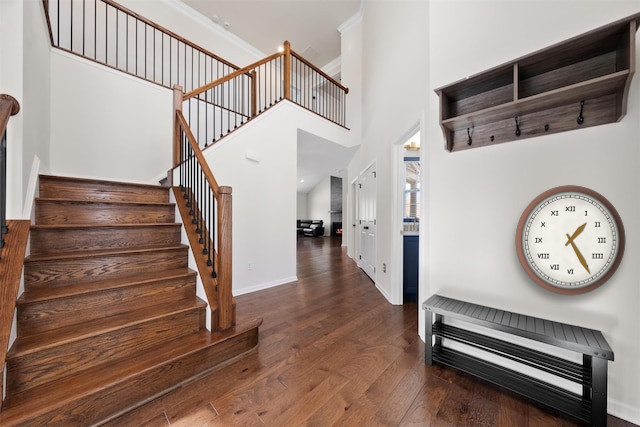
h=1 m=25
